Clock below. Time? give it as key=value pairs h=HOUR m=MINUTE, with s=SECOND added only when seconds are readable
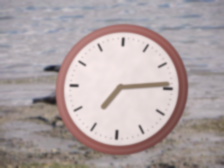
h=7 m=14
